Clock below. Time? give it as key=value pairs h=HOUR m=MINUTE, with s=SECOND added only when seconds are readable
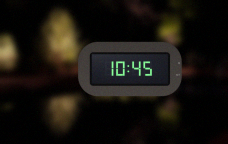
h=10 m=45
